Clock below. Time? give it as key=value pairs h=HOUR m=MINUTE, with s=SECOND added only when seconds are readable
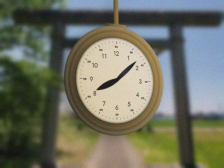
h=8 m=8
